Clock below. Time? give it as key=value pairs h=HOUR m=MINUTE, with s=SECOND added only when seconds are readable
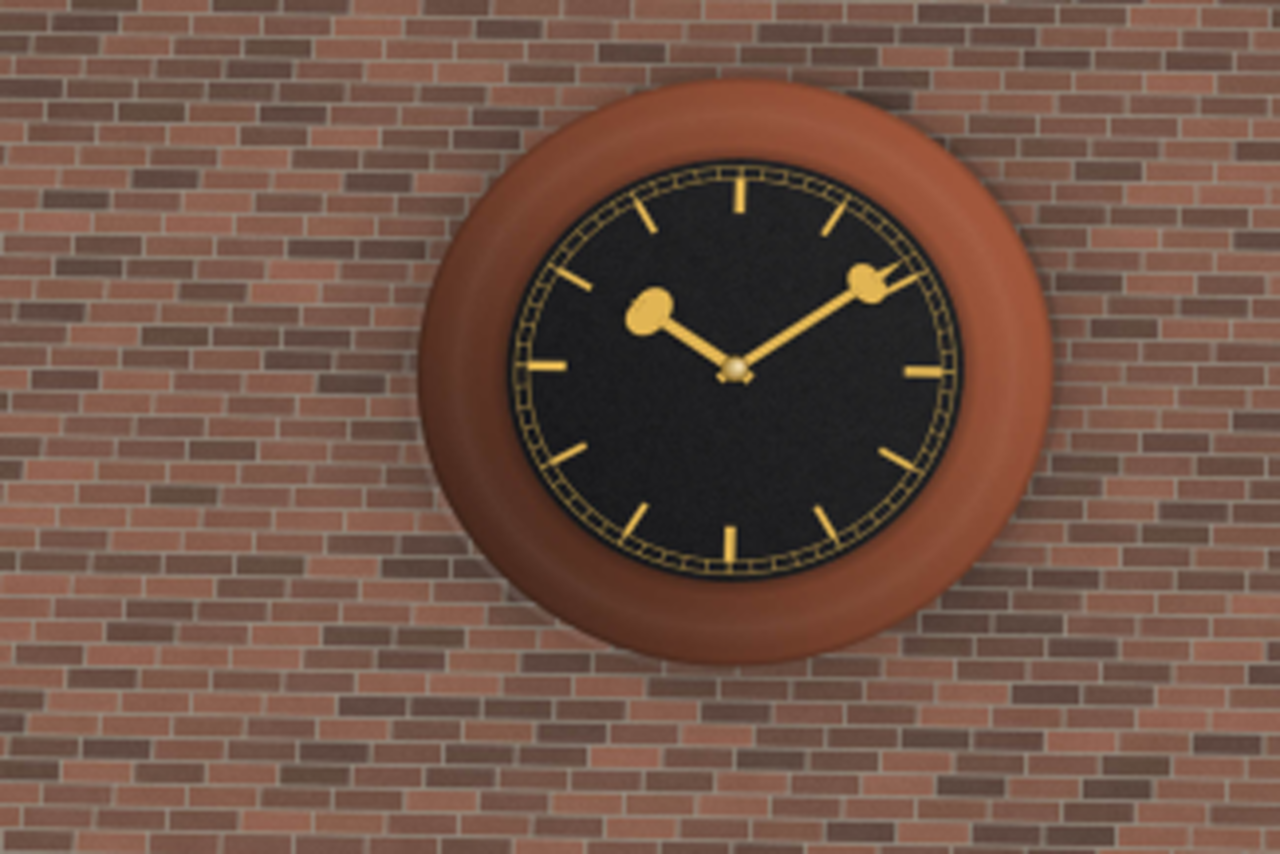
h=10 m=9
